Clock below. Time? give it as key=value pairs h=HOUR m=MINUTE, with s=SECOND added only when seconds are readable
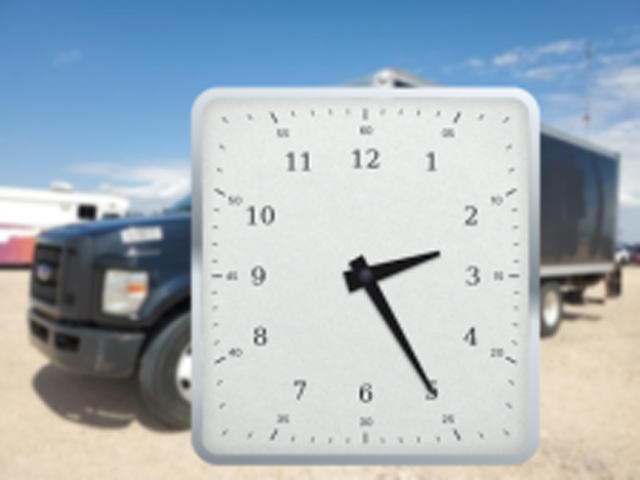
h=2 m=25
